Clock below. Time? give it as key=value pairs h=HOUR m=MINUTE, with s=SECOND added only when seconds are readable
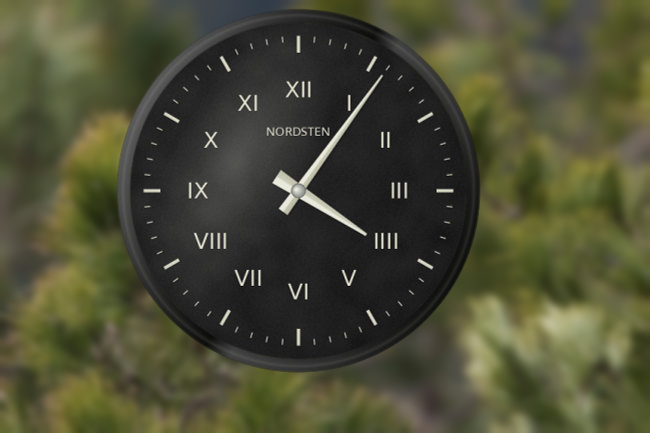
h=4 m=6
